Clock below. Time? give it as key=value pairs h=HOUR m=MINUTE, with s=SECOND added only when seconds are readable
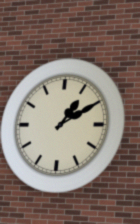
h=1 m=10
